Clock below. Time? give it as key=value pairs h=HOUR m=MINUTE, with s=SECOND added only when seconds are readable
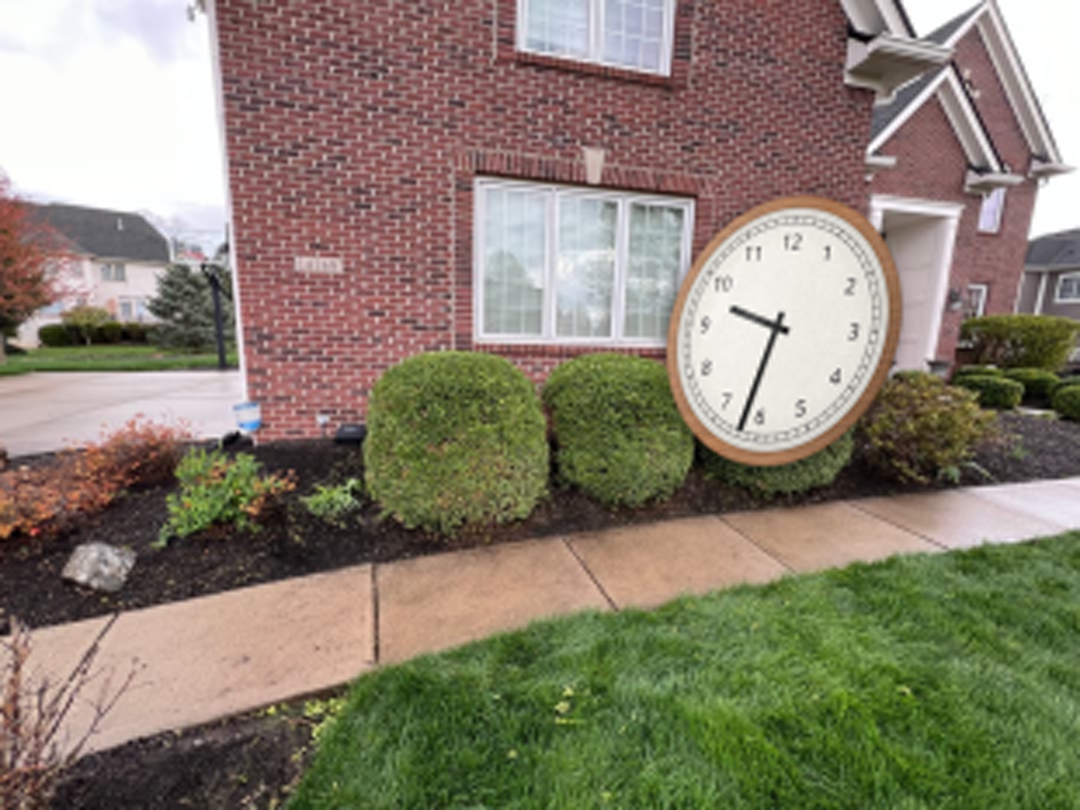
h=9 m=32
